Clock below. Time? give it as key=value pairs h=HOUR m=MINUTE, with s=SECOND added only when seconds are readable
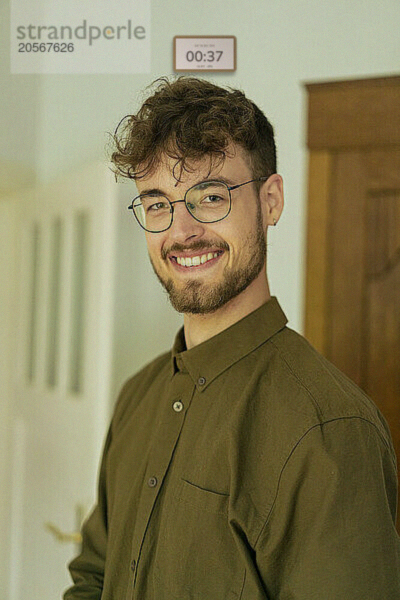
h=0 m=37
